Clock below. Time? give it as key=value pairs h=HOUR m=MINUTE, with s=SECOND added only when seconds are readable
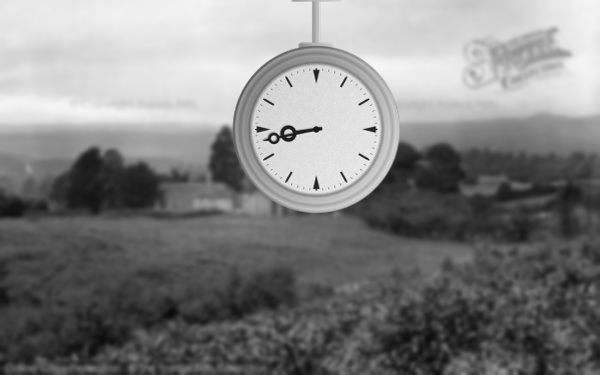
h=8 m=43
